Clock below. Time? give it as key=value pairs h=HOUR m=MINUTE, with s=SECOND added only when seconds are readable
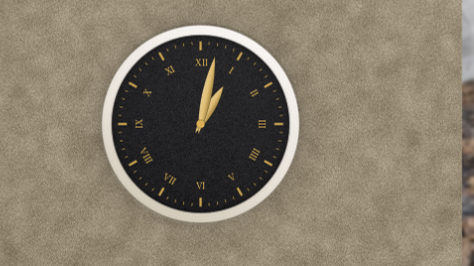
h=1 m=2
